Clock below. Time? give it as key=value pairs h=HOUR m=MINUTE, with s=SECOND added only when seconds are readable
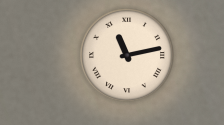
h=11 m=13
